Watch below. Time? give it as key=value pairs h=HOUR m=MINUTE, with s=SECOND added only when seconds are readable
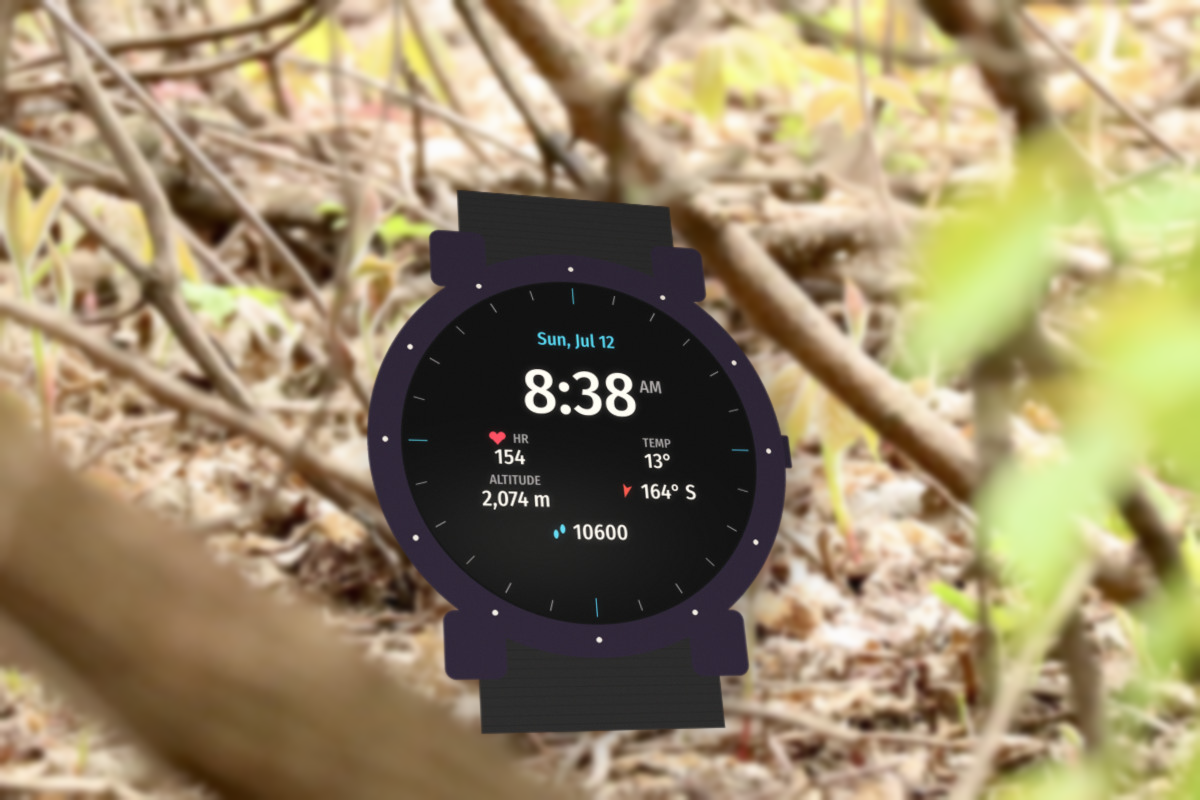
h=8 m=38
